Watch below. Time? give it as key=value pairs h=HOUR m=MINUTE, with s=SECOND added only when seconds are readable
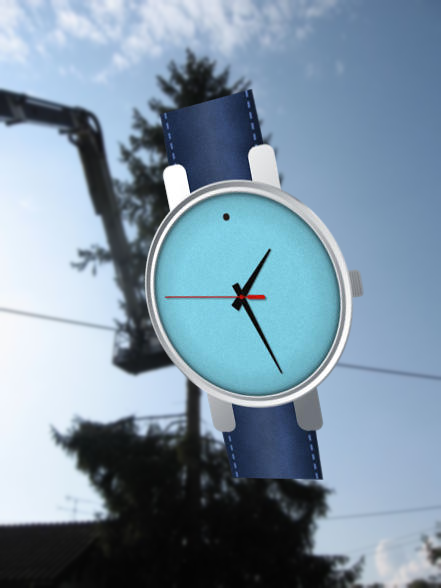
h=1 m=26 s=46
